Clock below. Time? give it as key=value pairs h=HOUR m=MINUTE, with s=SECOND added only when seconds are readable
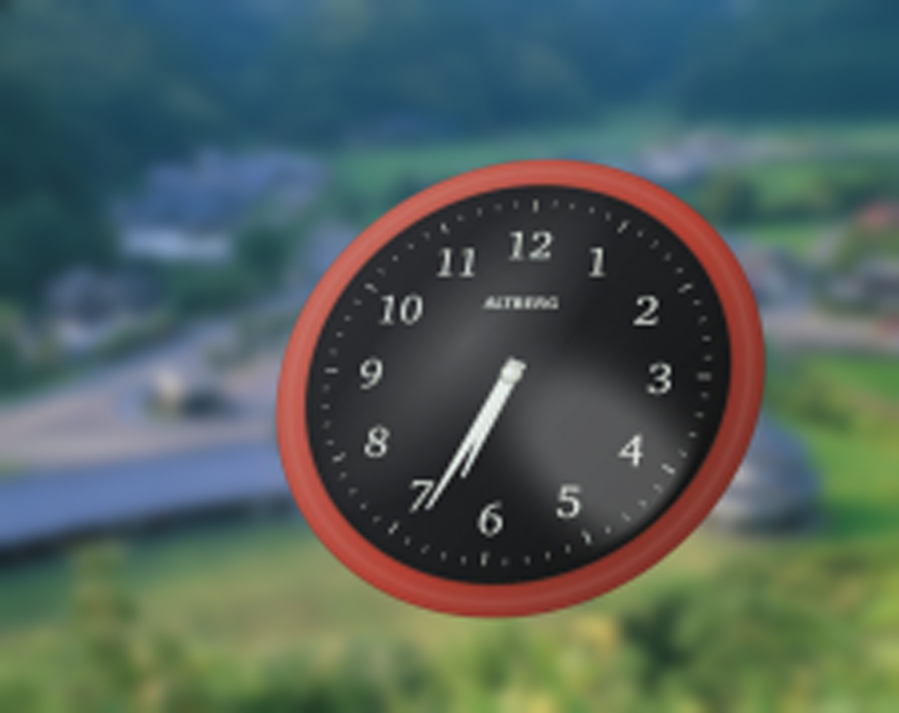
h=6 m=34
